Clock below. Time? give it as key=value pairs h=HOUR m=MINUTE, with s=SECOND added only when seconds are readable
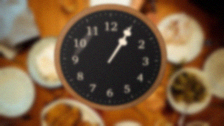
h=1 m=5
